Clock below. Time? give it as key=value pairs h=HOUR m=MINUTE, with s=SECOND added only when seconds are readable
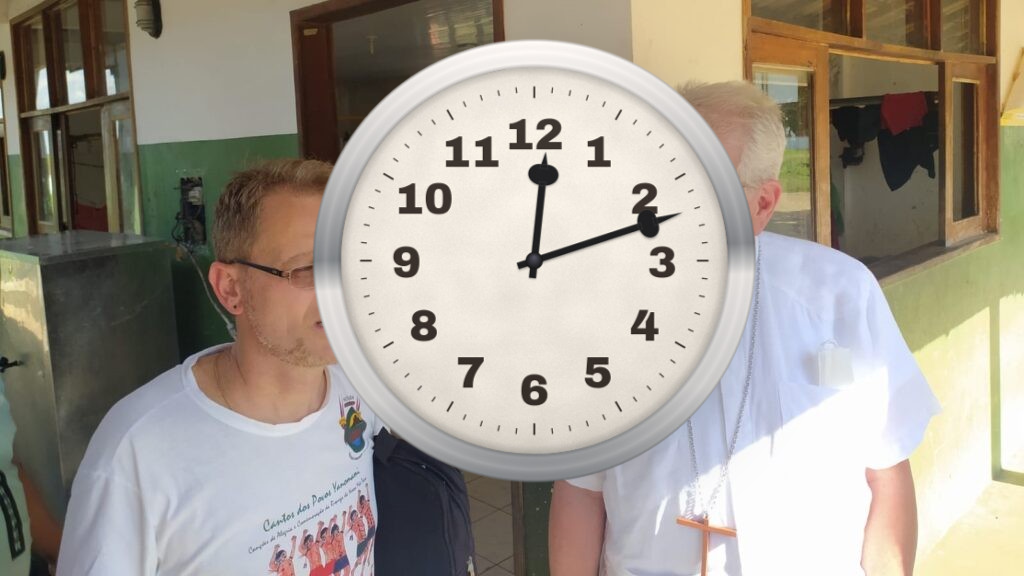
h=12 m=12
